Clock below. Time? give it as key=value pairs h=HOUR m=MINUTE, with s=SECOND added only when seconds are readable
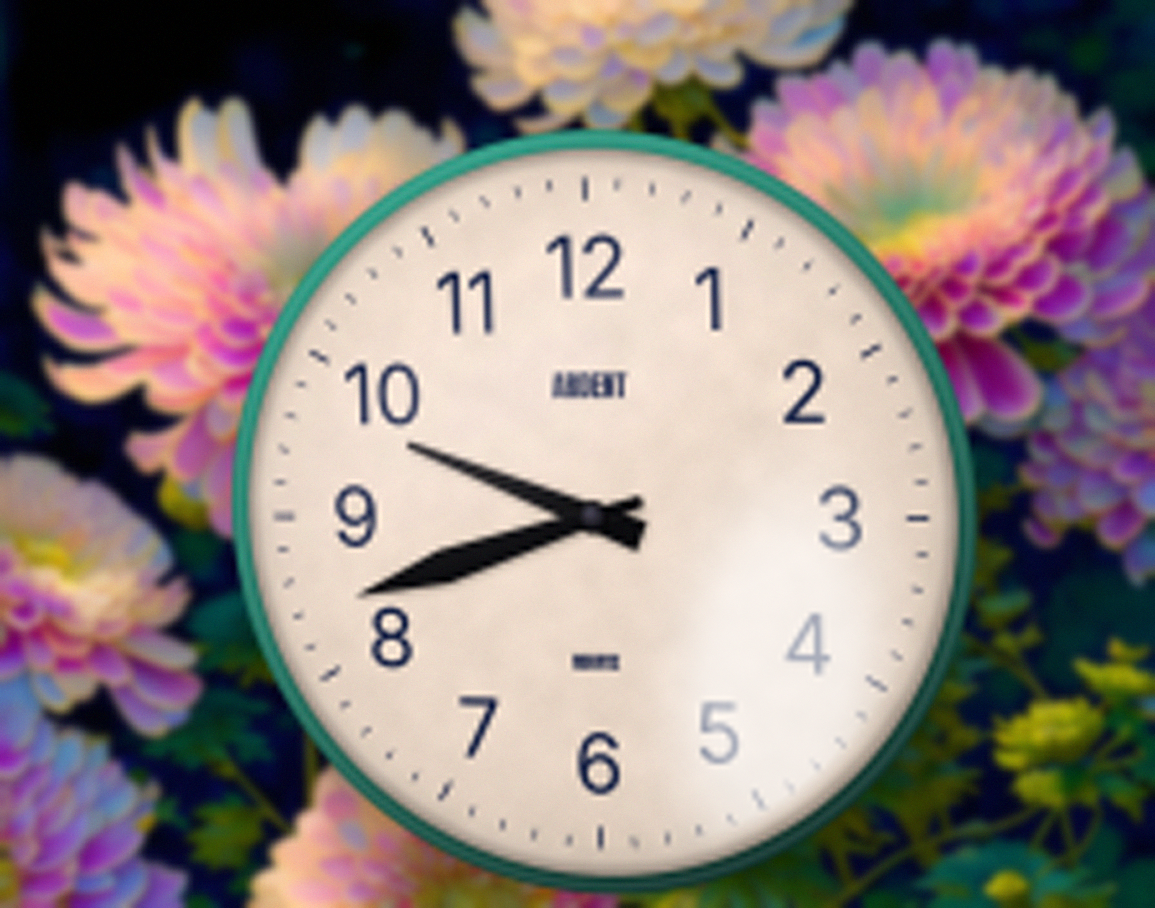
h=9 m=42
